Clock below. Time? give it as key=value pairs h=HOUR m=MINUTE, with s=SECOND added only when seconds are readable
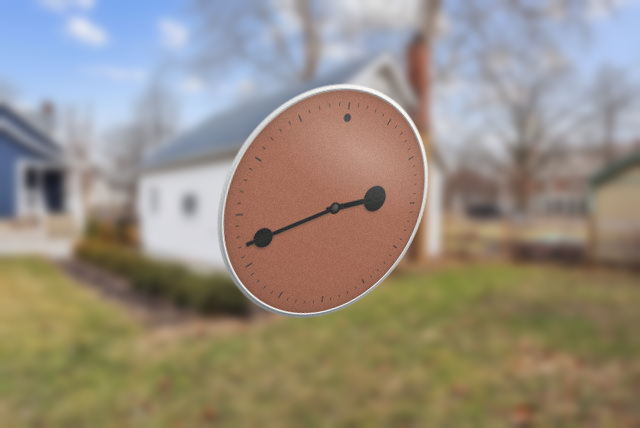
h=2 m=42
